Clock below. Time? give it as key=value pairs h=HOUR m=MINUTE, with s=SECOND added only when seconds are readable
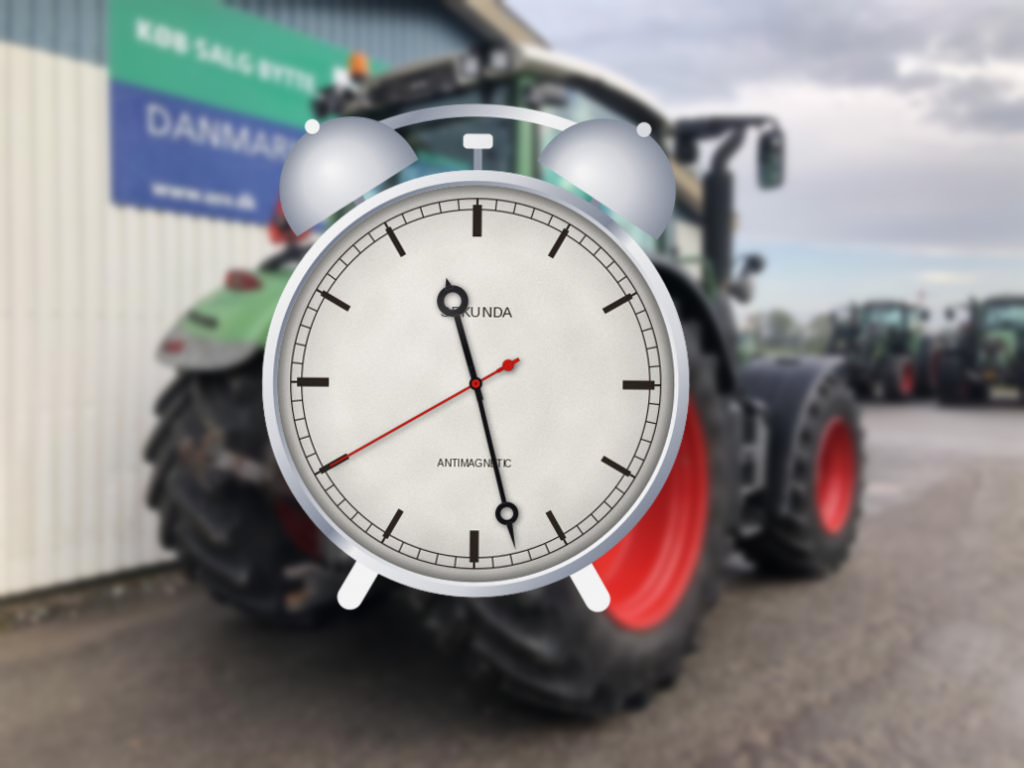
h=11 m=27 s=40
